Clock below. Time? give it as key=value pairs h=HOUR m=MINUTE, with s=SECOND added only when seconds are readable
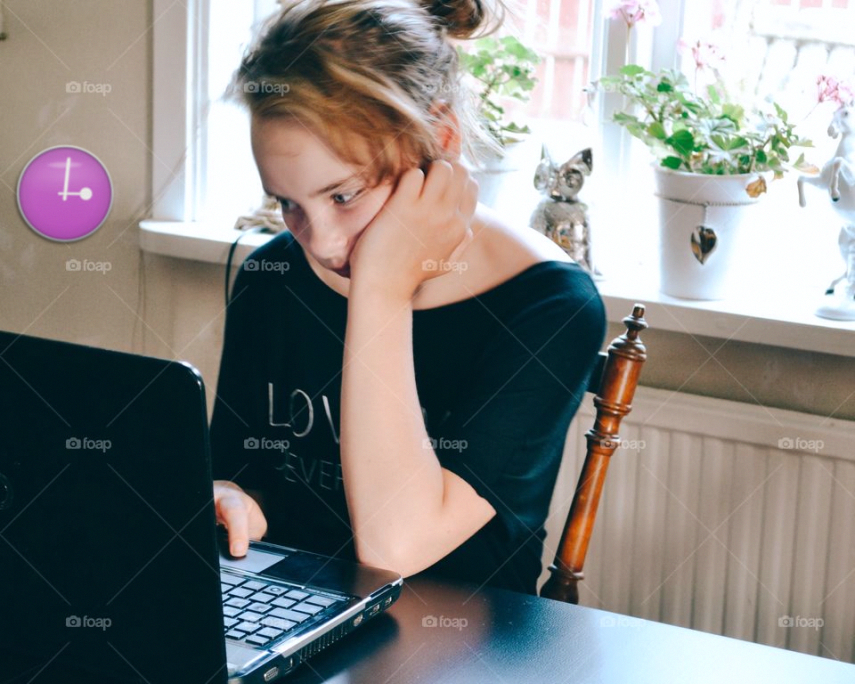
h=3 m=1
